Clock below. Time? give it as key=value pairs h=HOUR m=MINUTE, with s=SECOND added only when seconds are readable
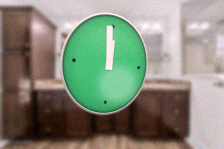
h=11 m=59
